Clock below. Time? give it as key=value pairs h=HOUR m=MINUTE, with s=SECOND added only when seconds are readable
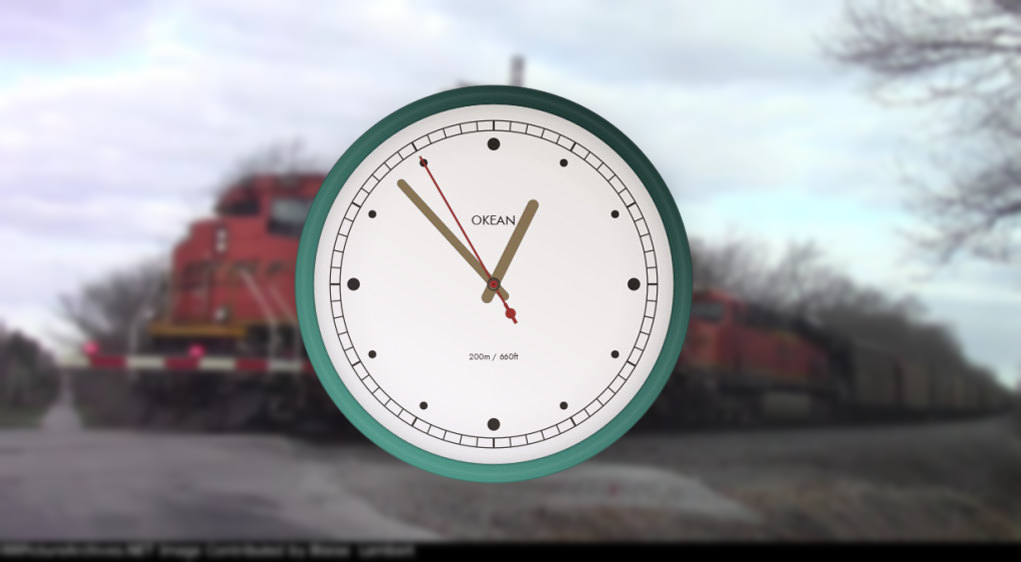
h=12 m=52 s=55
